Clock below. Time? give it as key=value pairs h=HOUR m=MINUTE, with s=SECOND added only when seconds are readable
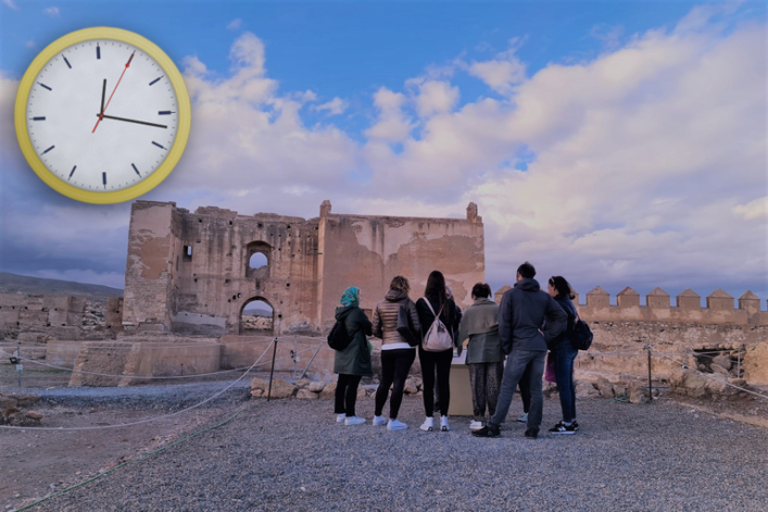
h=12 m=17 s=5
